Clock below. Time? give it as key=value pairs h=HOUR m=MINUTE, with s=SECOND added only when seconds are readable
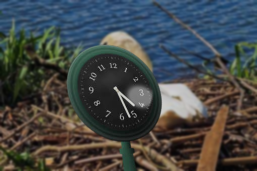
h=4 m=27
